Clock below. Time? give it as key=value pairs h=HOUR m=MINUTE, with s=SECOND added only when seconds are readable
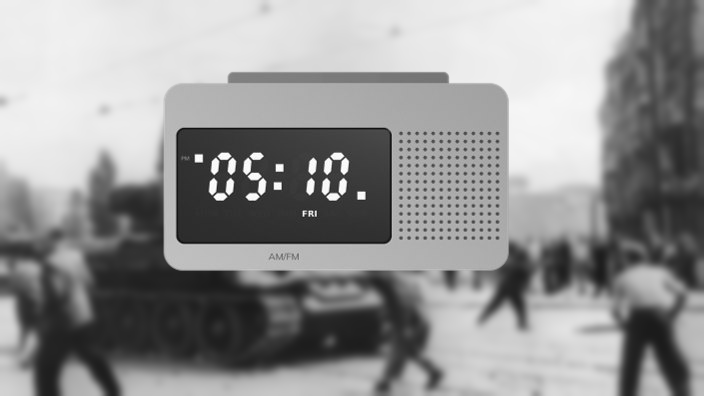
h=5 m=10
